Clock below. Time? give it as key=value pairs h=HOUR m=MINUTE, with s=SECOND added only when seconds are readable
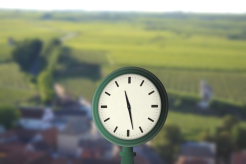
h=11 m=28
